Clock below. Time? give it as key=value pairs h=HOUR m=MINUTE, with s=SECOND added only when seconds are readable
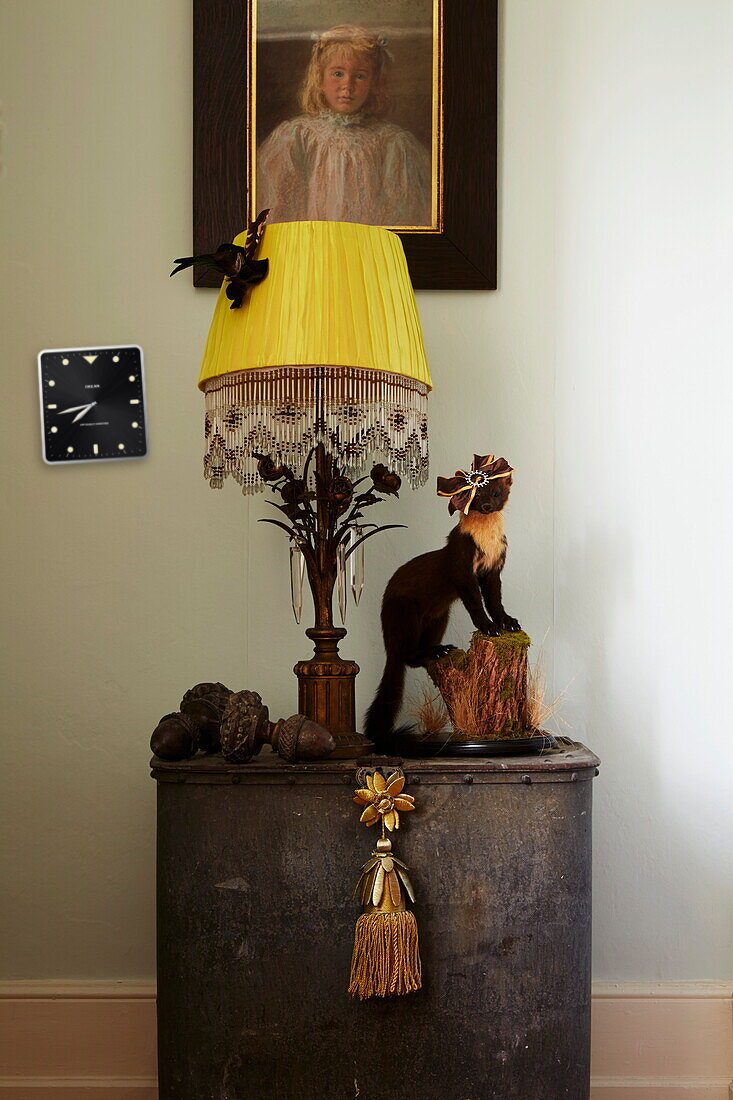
h=7 m=43
